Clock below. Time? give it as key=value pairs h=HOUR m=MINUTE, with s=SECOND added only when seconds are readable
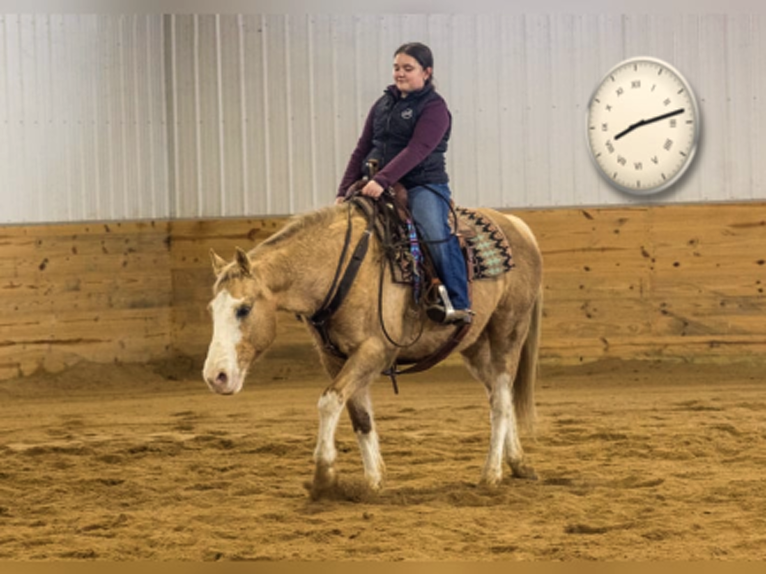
h=8 m=13
